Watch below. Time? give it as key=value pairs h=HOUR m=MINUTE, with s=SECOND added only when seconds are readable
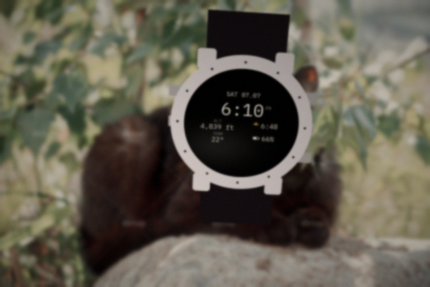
h=6 m=10
